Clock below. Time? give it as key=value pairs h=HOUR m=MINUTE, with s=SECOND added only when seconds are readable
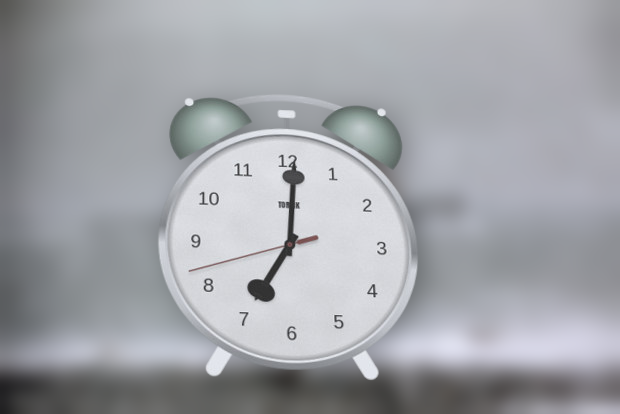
h=7 m=0 s=42
